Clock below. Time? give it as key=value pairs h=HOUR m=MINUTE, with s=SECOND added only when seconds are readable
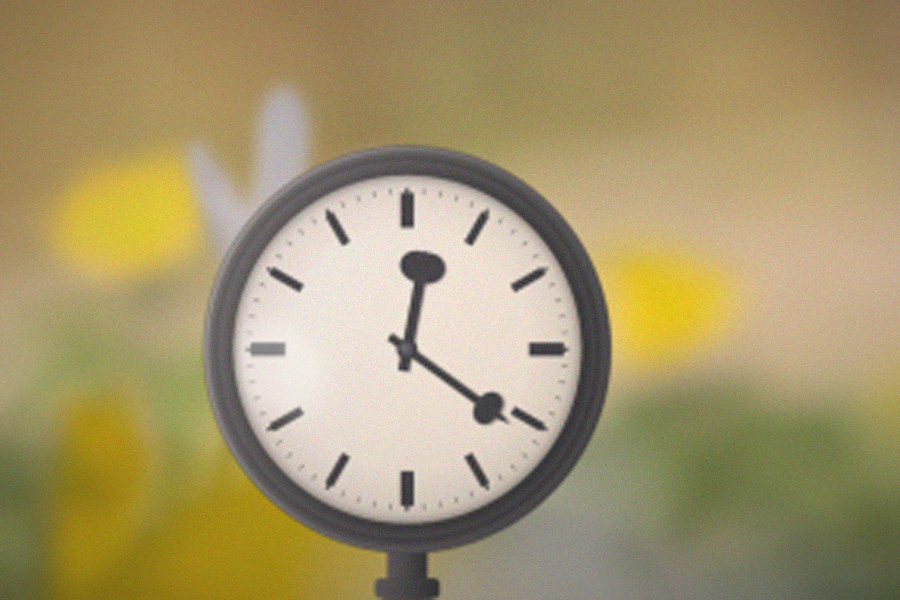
h=12 m=21
